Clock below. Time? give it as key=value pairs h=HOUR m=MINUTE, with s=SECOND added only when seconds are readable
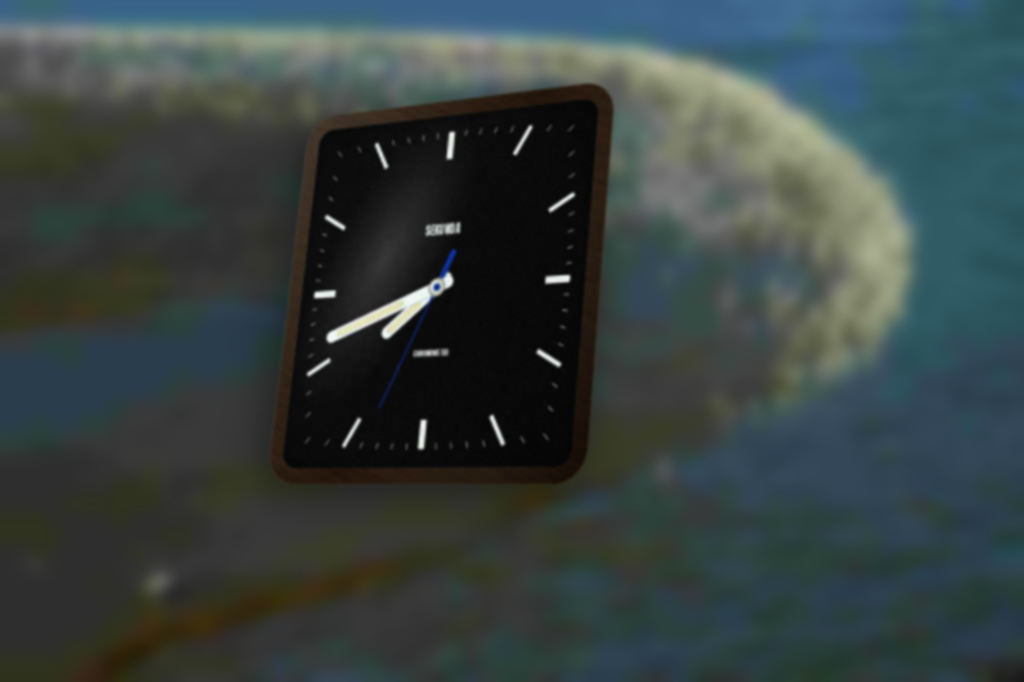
h=7 m=41 s=34
